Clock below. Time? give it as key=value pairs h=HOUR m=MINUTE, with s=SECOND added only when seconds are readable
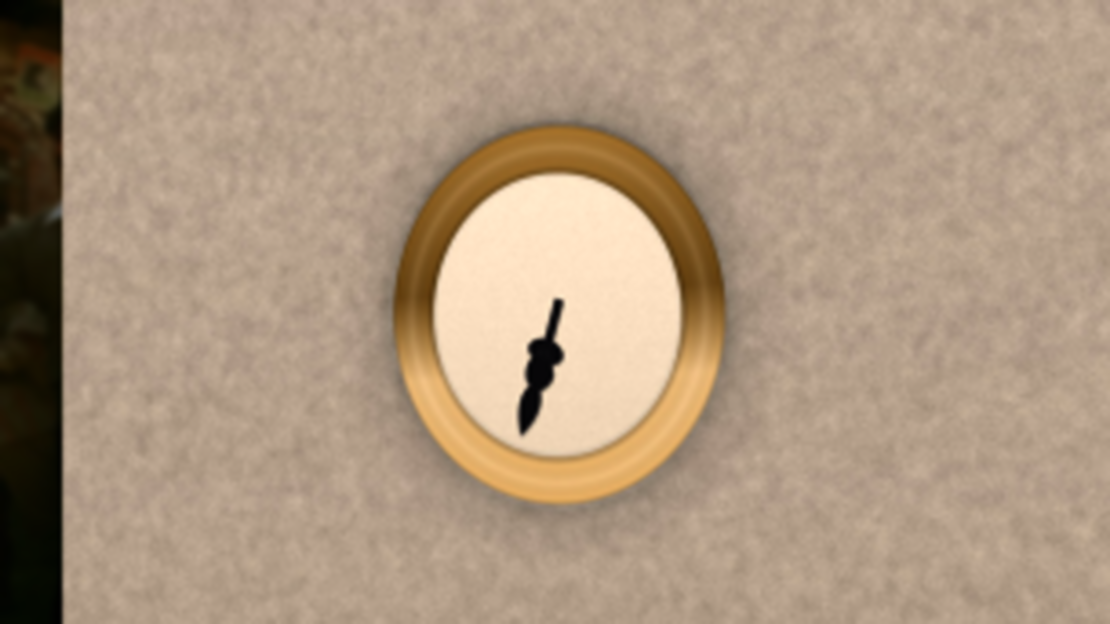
h=6 m=33
